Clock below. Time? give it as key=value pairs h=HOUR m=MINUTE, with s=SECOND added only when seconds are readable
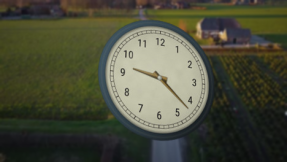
h=9 m=22
